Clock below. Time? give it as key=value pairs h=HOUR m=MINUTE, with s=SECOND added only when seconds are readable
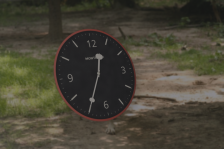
h=12 m=35
